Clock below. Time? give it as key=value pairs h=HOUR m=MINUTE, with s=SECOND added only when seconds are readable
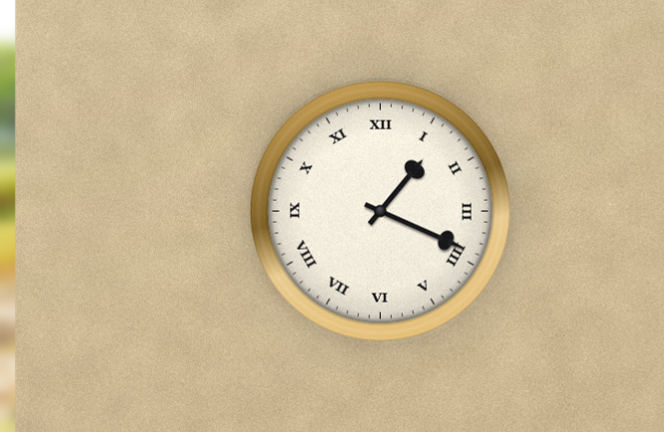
h=1 m=19
